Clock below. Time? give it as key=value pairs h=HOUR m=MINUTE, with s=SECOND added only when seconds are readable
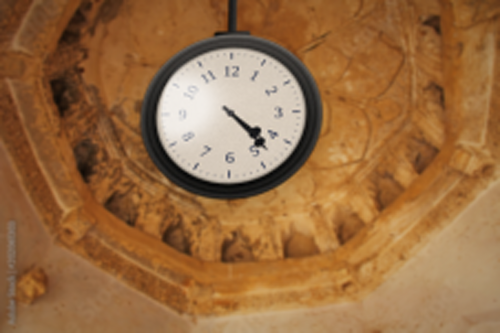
h=4 m=23
